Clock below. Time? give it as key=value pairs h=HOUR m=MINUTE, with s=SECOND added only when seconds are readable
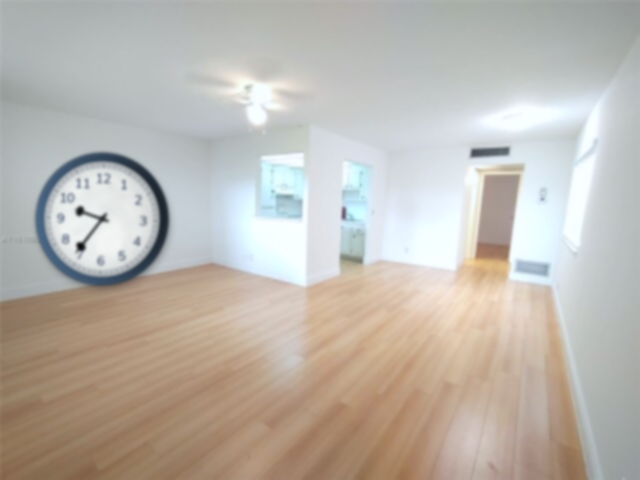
h=9 m=36
